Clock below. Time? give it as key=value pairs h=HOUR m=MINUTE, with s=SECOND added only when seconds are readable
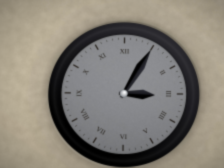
h=3 m=5
